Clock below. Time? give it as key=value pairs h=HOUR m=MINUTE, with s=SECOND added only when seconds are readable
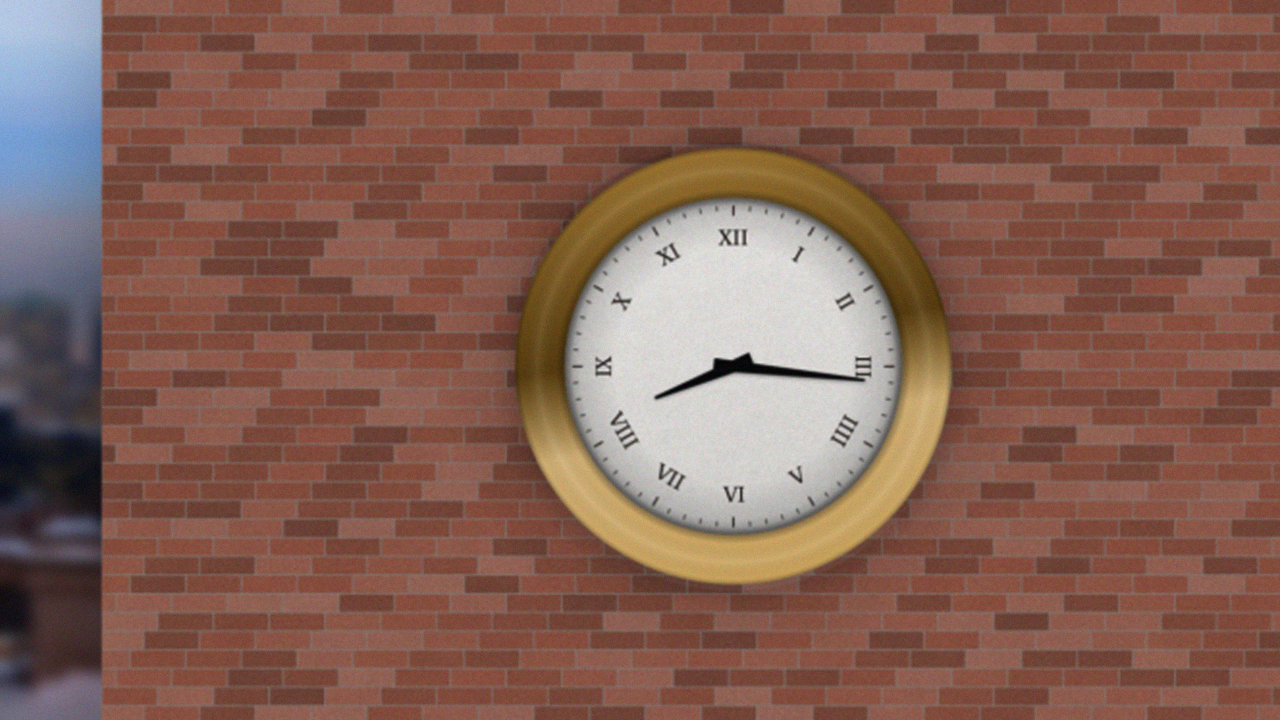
h=8 m=16
